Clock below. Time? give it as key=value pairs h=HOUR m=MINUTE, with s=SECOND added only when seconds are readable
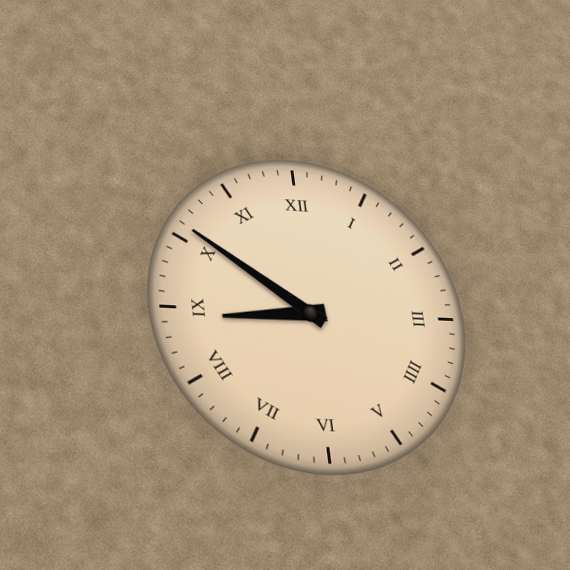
h=8 m=51
